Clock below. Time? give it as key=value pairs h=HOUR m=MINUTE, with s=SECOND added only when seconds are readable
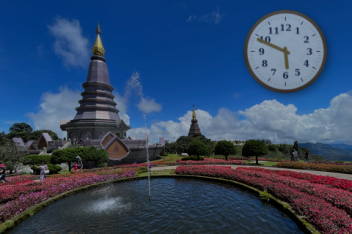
h=5 m=49
